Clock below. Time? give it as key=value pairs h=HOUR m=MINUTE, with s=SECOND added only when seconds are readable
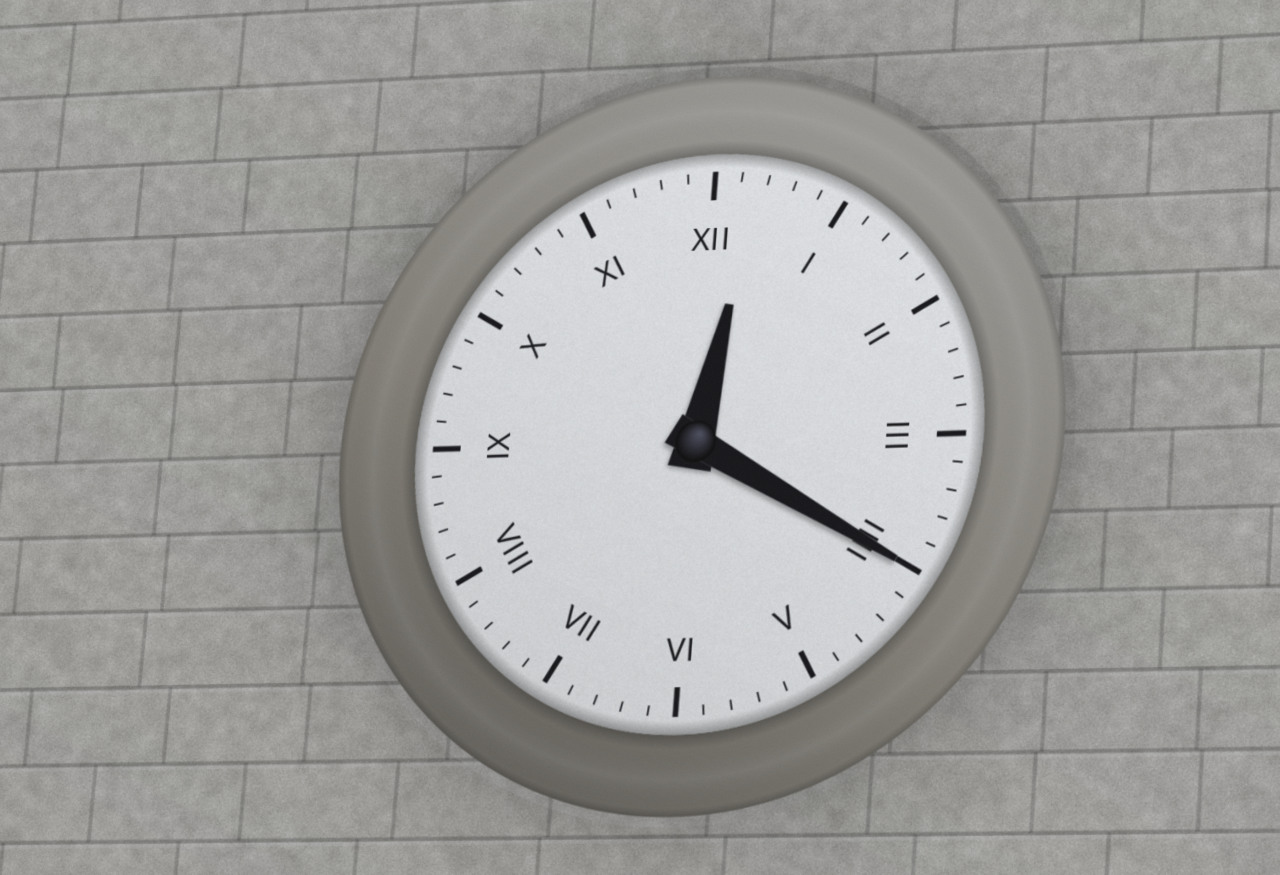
h=12 m=20
